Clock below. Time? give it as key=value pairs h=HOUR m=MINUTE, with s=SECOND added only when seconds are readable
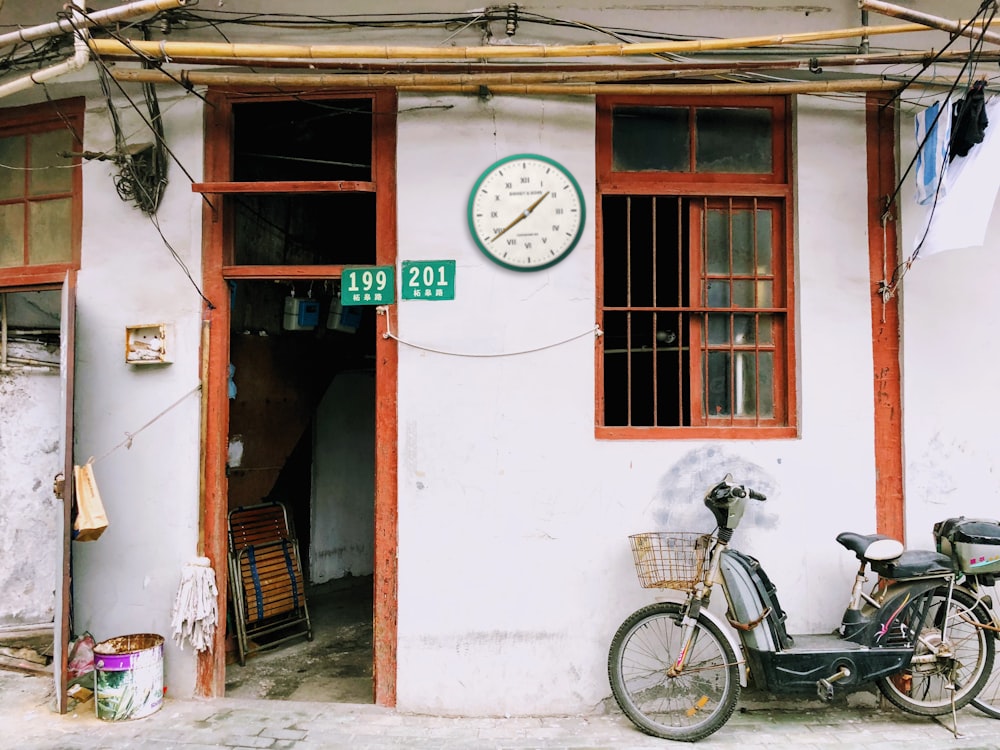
h=1 m=39
